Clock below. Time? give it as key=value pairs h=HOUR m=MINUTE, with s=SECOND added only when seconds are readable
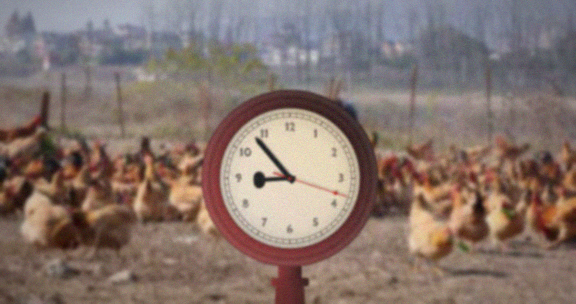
h=8 m=53 s=18
